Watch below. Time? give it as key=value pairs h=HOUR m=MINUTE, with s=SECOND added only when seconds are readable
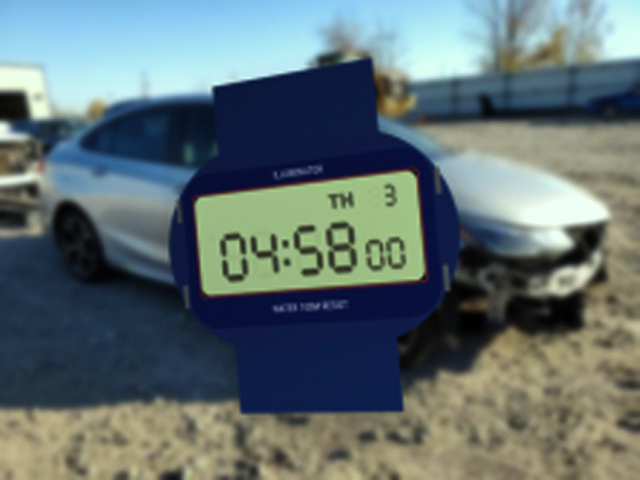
h=4 m=58 s=0
